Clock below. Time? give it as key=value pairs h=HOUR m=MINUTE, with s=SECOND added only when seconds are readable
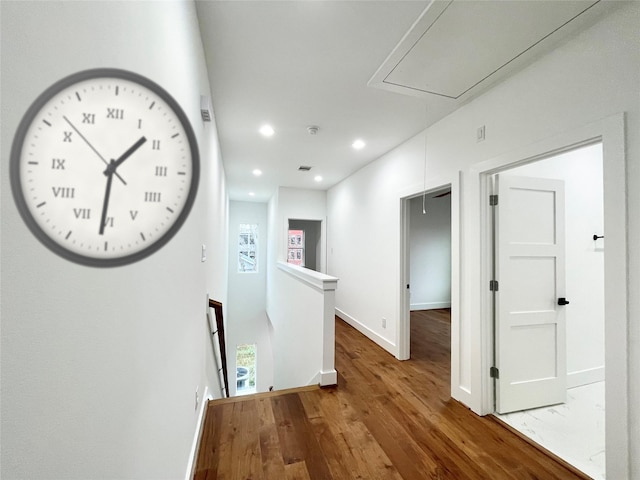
h=1 m=30 s=52
